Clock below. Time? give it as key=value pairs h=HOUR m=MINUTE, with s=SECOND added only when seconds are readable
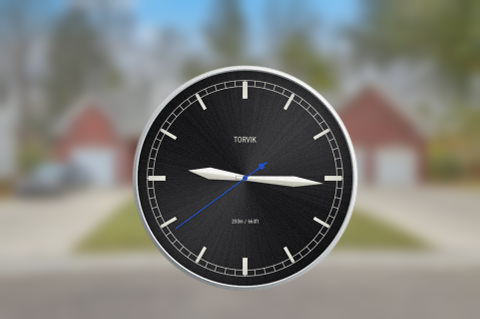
h=9 m=15 s=39
